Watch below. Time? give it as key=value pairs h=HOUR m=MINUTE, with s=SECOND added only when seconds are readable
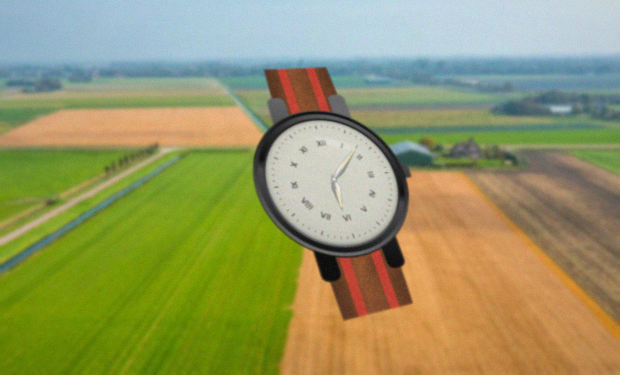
h=6 m=8
